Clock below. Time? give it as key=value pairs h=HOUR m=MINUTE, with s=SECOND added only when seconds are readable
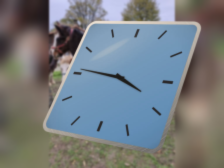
h=3 m=46
